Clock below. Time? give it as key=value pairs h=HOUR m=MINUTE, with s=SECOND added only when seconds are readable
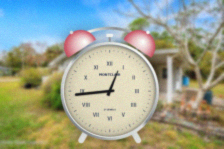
h=12 m=44
